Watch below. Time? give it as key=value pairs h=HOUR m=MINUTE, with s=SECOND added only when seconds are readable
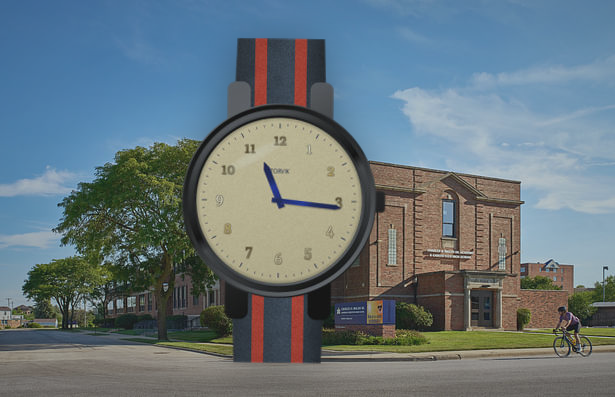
h=11 m=16
